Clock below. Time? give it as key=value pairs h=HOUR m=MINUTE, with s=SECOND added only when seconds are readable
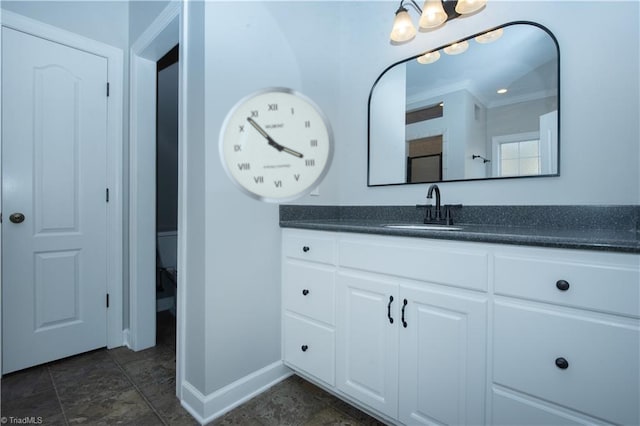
h=3 m=53
